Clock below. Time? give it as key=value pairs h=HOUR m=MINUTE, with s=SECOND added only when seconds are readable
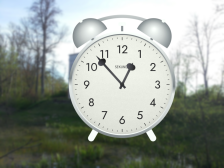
h=12 m=53
